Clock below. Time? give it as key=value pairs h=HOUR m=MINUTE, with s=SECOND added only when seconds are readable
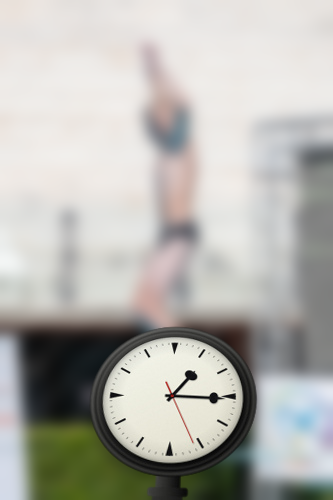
h=1 m=15 s=26
